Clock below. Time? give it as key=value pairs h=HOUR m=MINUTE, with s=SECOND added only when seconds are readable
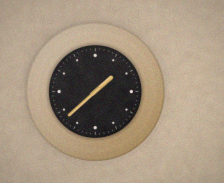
h=1 m=38
